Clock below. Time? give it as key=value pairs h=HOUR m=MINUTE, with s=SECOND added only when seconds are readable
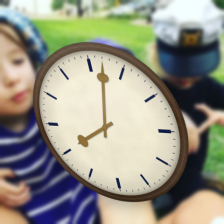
h=8 m=2
